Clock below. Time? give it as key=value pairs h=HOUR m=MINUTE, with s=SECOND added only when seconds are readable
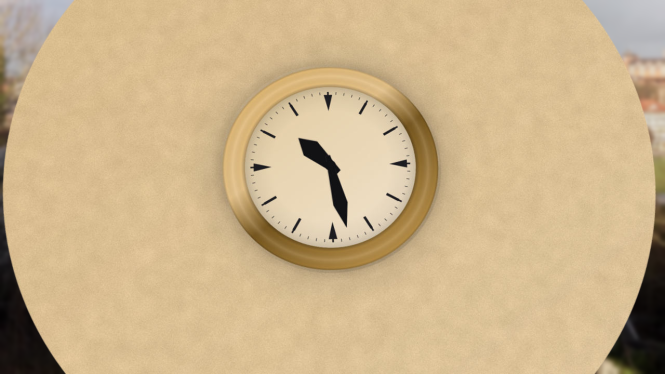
h=10 m=28
